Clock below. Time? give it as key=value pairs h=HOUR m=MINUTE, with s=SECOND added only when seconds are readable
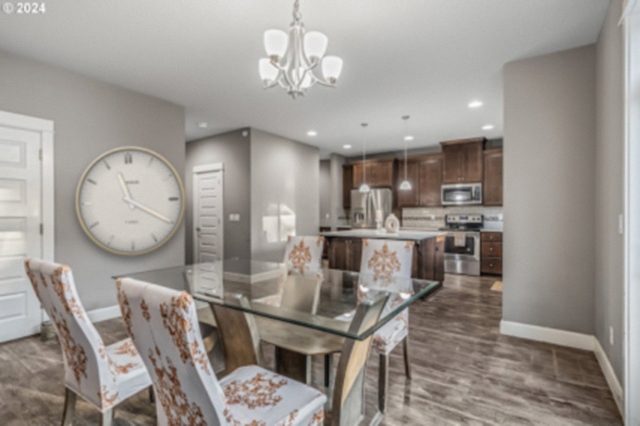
h=11 m=20
